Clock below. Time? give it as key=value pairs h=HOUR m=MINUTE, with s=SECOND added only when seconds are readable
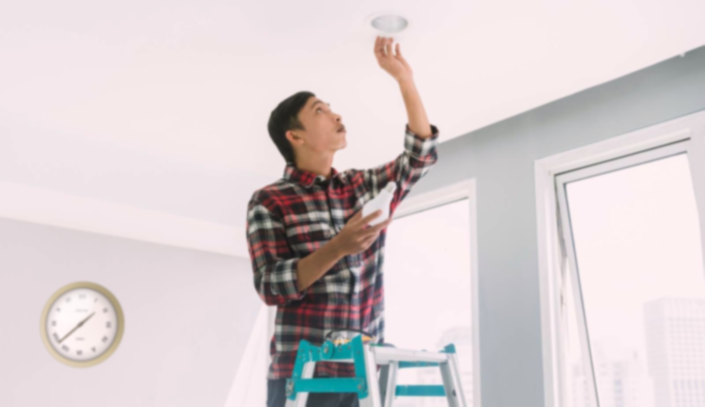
h=1 m=38
